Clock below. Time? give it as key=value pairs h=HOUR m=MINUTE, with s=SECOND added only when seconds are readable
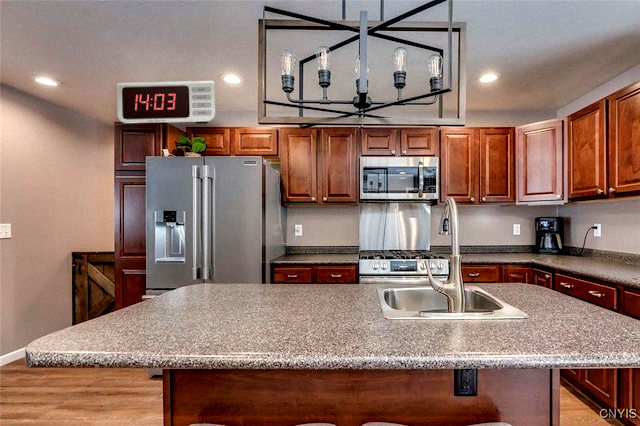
h=14 m=3
